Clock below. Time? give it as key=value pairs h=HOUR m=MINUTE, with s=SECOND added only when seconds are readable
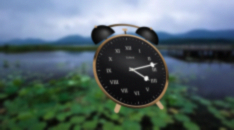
h=4 m=13
